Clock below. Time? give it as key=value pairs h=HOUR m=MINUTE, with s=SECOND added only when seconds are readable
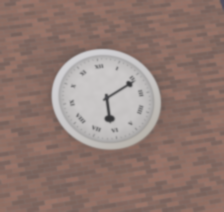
h=6 m=11
